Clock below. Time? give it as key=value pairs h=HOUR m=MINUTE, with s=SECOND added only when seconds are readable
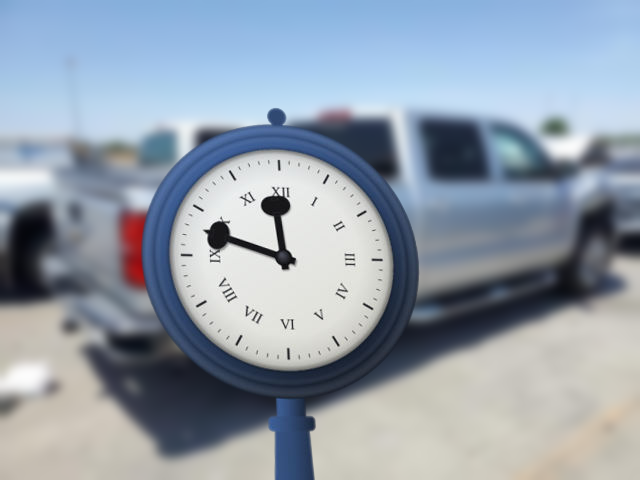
h=11 m=48
